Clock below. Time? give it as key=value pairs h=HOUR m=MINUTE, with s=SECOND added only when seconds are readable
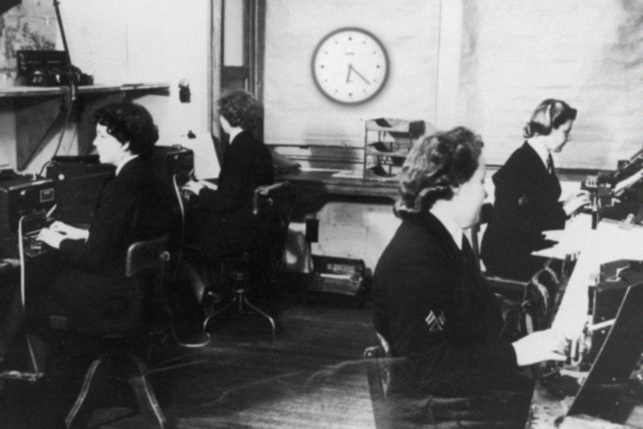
h=6 m=22
